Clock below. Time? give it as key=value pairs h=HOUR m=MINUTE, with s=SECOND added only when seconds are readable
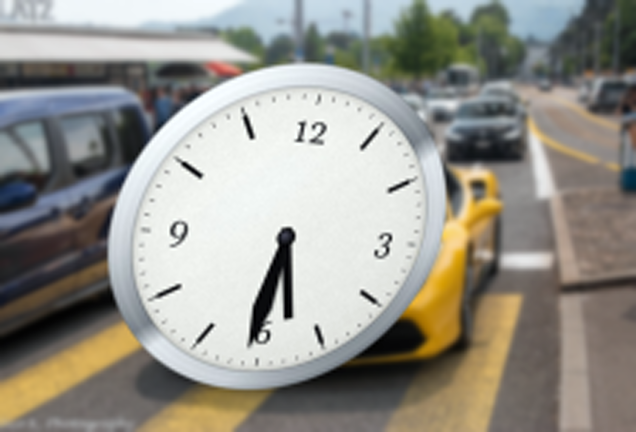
h=5 m=31
